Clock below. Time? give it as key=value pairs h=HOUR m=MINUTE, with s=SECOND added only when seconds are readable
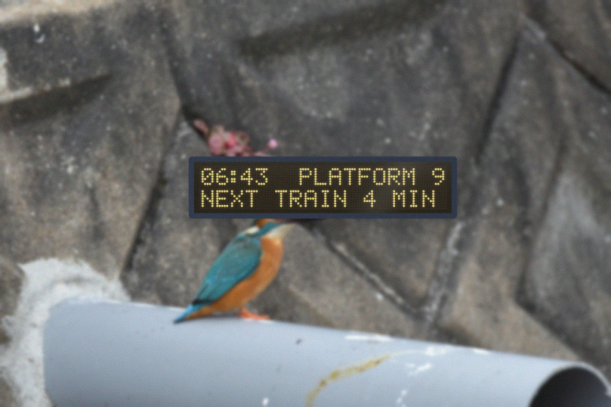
h=6 m=43
